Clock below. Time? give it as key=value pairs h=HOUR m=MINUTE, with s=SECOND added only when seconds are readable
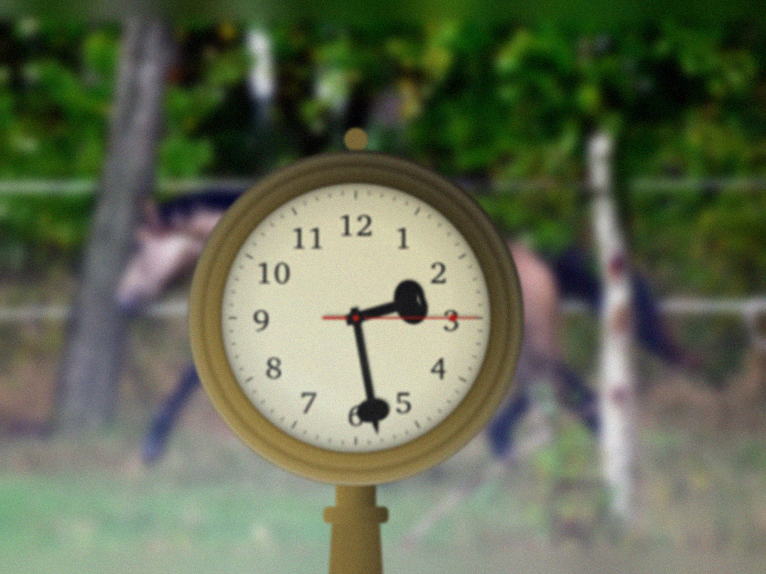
h=2 m=28 s=15
